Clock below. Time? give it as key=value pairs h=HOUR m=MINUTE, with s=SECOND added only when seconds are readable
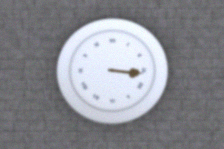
h=3 m=16
